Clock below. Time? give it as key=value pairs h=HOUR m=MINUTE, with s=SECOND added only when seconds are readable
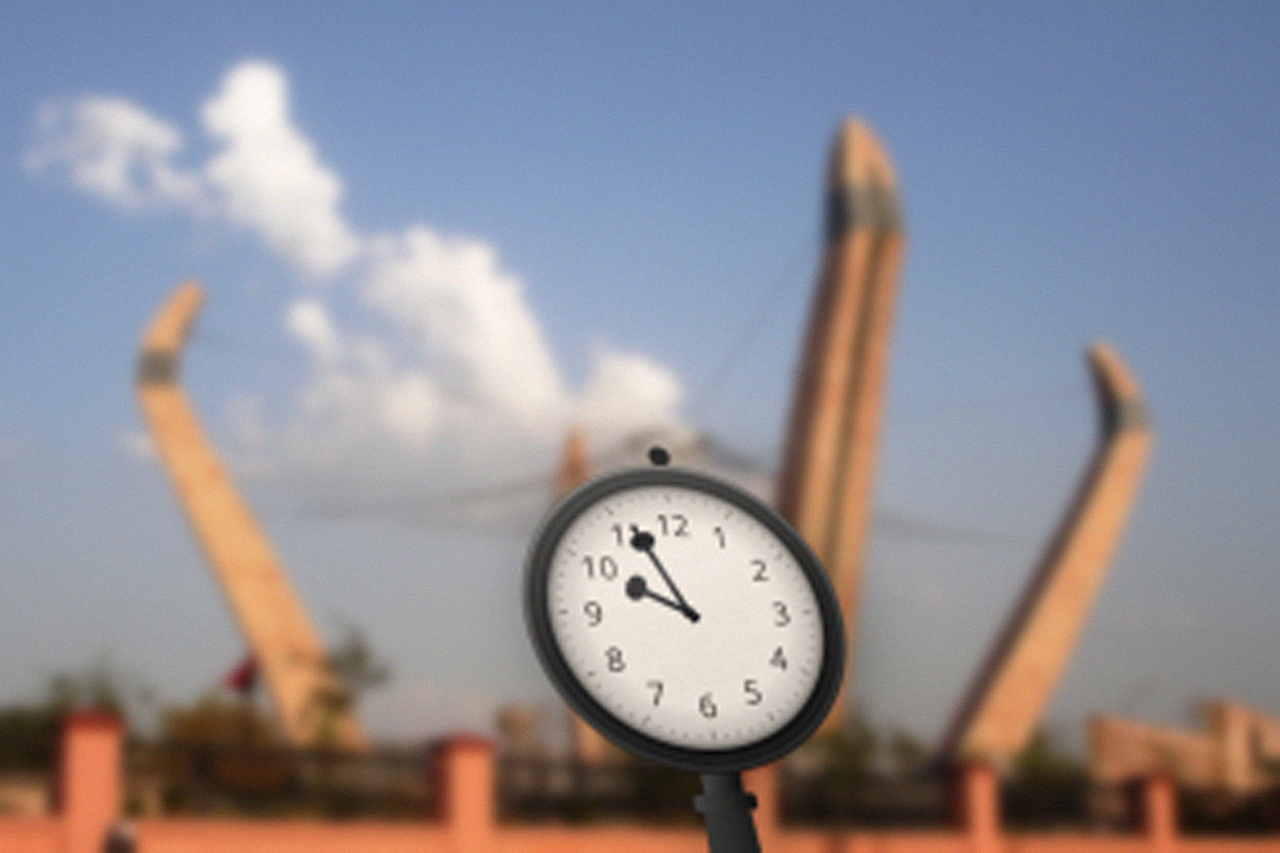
h=9 m=56
